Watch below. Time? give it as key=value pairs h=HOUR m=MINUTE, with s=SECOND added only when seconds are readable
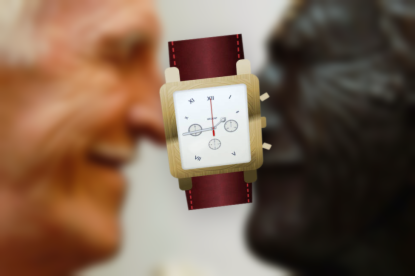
h=1 m=44
